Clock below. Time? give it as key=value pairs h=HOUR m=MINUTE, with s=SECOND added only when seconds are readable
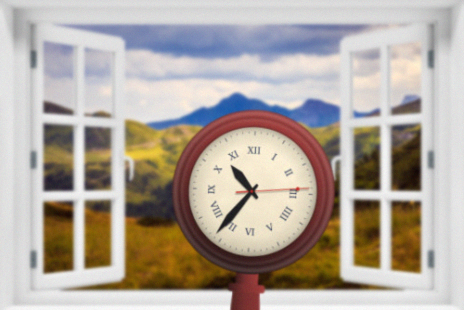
h=10 m=36 s=14
